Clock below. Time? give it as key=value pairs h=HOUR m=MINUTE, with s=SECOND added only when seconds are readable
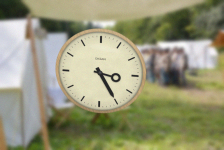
h=3 m=25
